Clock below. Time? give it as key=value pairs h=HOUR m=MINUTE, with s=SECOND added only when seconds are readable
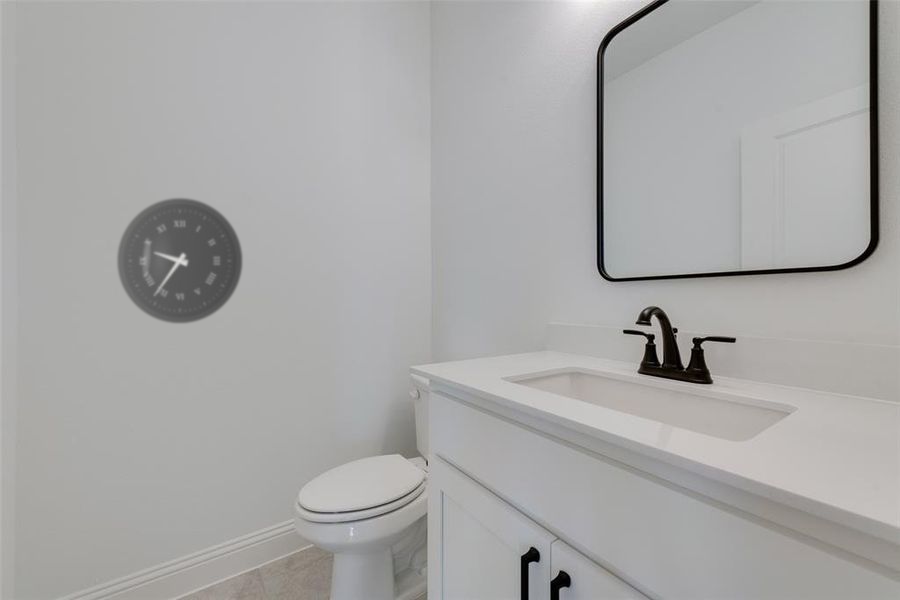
h=9 m=36
